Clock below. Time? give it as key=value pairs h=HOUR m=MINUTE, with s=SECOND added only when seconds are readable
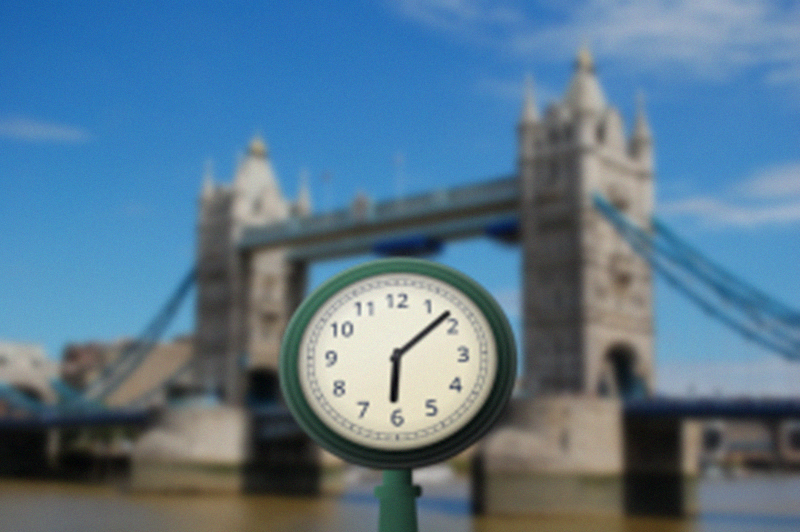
h=6 m=8
